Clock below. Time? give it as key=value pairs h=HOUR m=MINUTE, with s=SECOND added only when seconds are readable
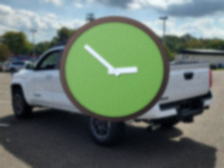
h=2 m=52
